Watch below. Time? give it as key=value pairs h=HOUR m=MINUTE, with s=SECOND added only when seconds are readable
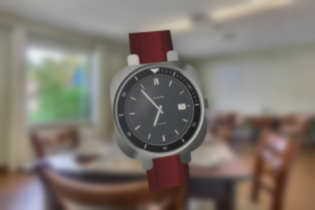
h=6 m=54
